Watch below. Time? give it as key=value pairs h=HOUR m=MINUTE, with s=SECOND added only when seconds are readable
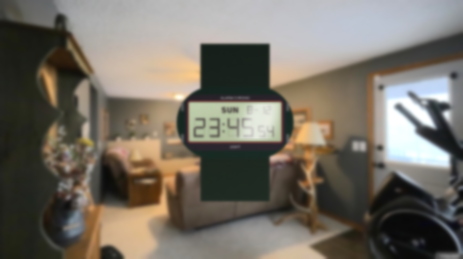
h=23 m=45
